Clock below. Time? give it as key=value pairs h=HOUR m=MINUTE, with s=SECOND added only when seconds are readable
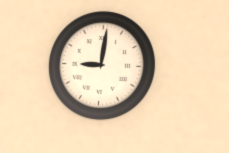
h=9 m=1
